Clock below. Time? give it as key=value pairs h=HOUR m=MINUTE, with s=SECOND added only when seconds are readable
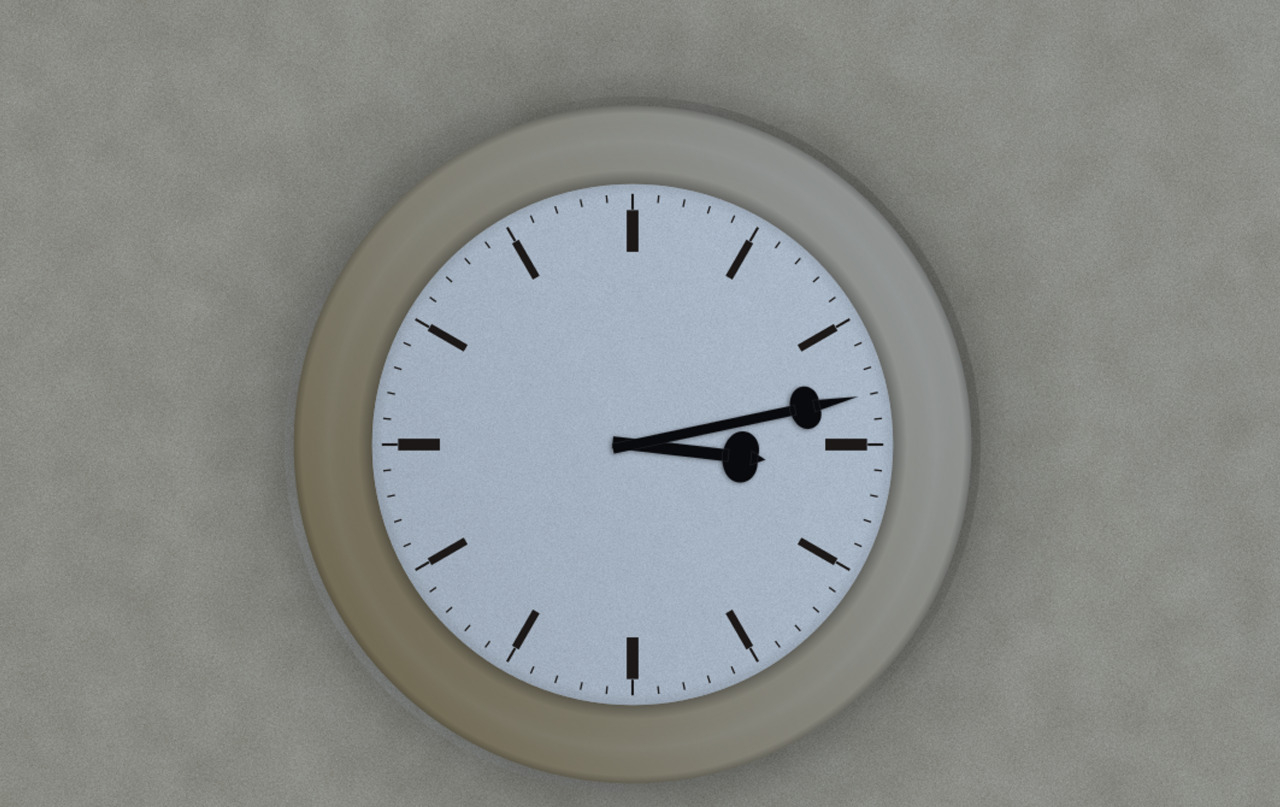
h=3 m=13
